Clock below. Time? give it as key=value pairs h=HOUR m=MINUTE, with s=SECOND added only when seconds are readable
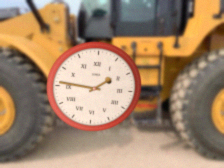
h=1 m=46
